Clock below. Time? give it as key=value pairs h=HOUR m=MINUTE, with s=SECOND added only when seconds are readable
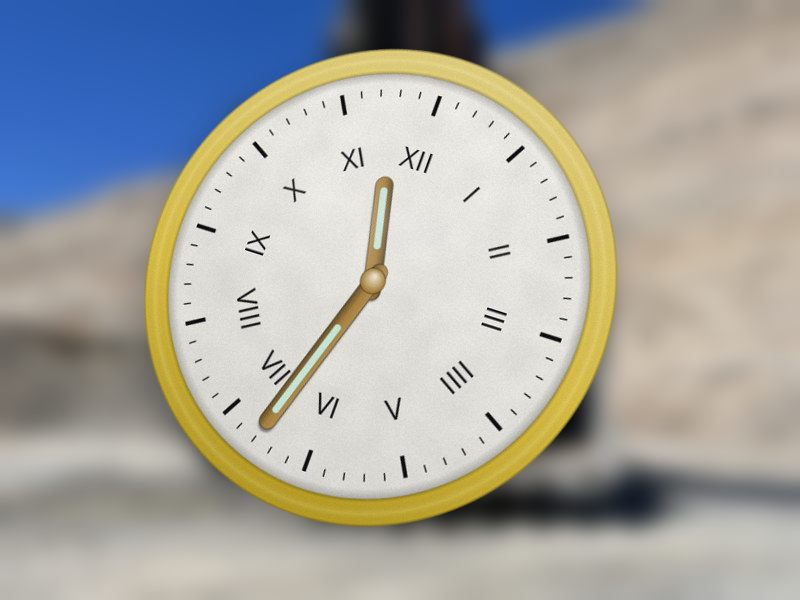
h=11 m=33
